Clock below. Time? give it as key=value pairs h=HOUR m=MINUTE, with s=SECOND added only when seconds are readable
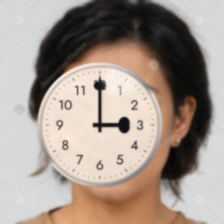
h=3 m=0
